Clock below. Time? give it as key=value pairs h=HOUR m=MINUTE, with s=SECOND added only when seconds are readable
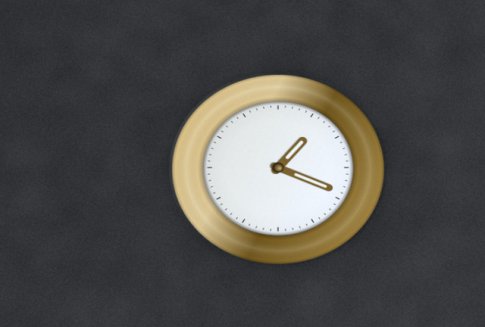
h=1 m=19
